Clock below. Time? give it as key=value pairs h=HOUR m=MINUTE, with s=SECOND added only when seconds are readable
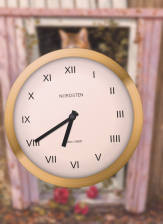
h=6 m=40
